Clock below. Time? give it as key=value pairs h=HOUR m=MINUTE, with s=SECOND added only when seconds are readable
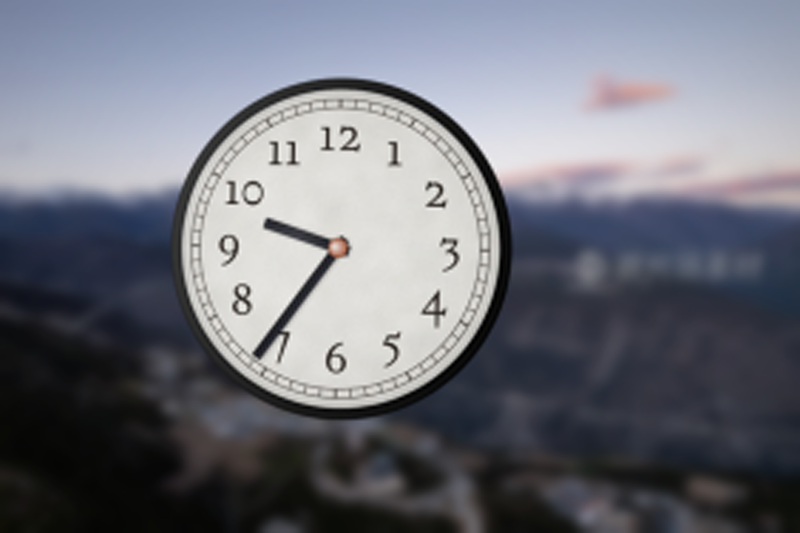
h=9 m=36
